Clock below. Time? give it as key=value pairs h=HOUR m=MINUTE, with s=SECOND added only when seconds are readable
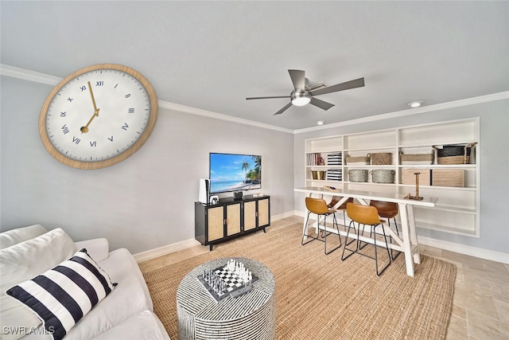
h=6 m=57
